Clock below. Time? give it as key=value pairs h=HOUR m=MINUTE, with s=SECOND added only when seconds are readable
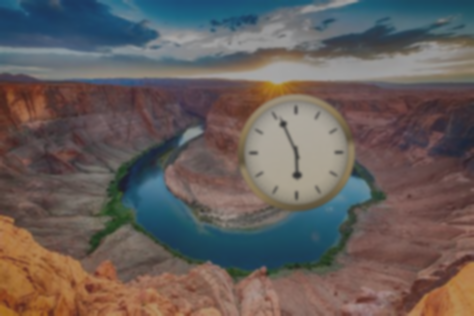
h=5 m=56
